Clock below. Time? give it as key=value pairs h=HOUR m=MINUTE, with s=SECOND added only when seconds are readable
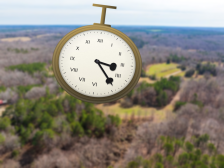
h=3 m=24
